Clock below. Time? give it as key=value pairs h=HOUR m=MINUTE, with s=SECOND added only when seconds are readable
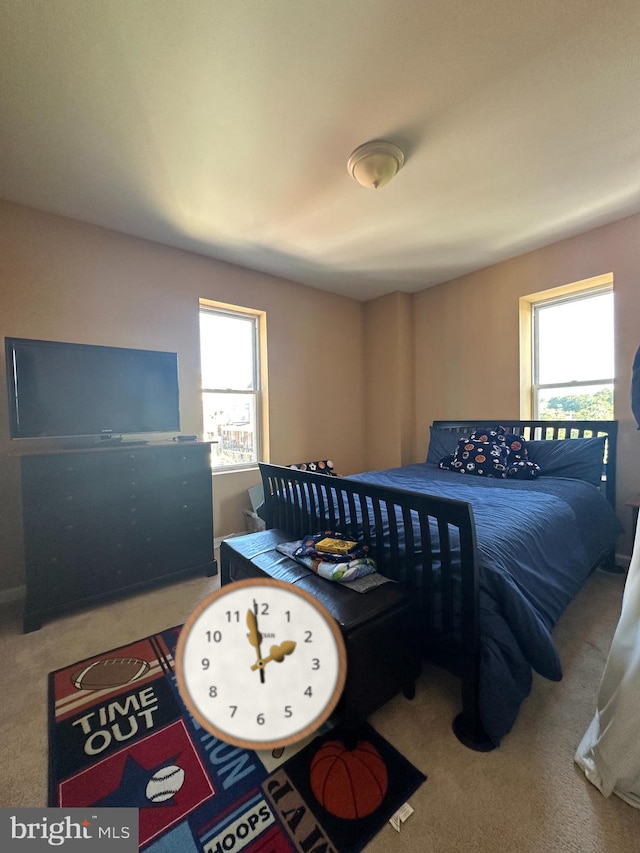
h=1 m=57 s=59
